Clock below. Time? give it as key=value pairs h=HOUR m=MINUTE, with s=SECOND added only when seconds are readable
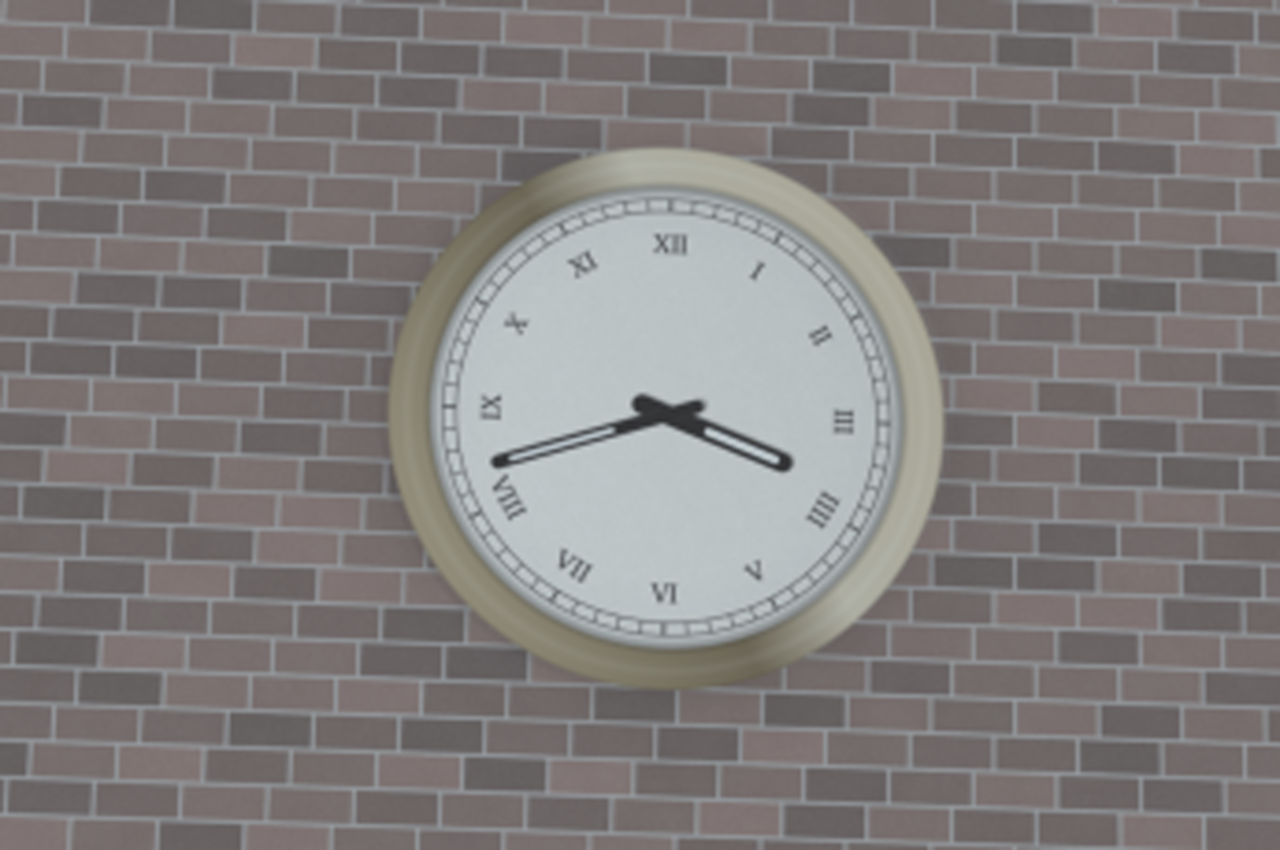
h=3 m=42
